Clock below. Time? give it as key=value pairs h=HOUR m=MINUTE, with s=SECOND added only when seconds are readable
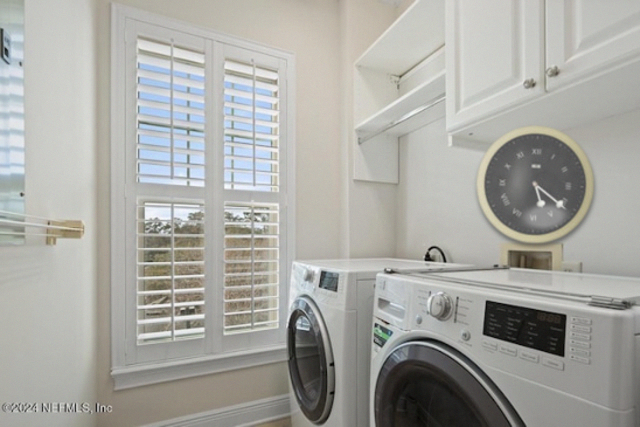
h=5 m=21
